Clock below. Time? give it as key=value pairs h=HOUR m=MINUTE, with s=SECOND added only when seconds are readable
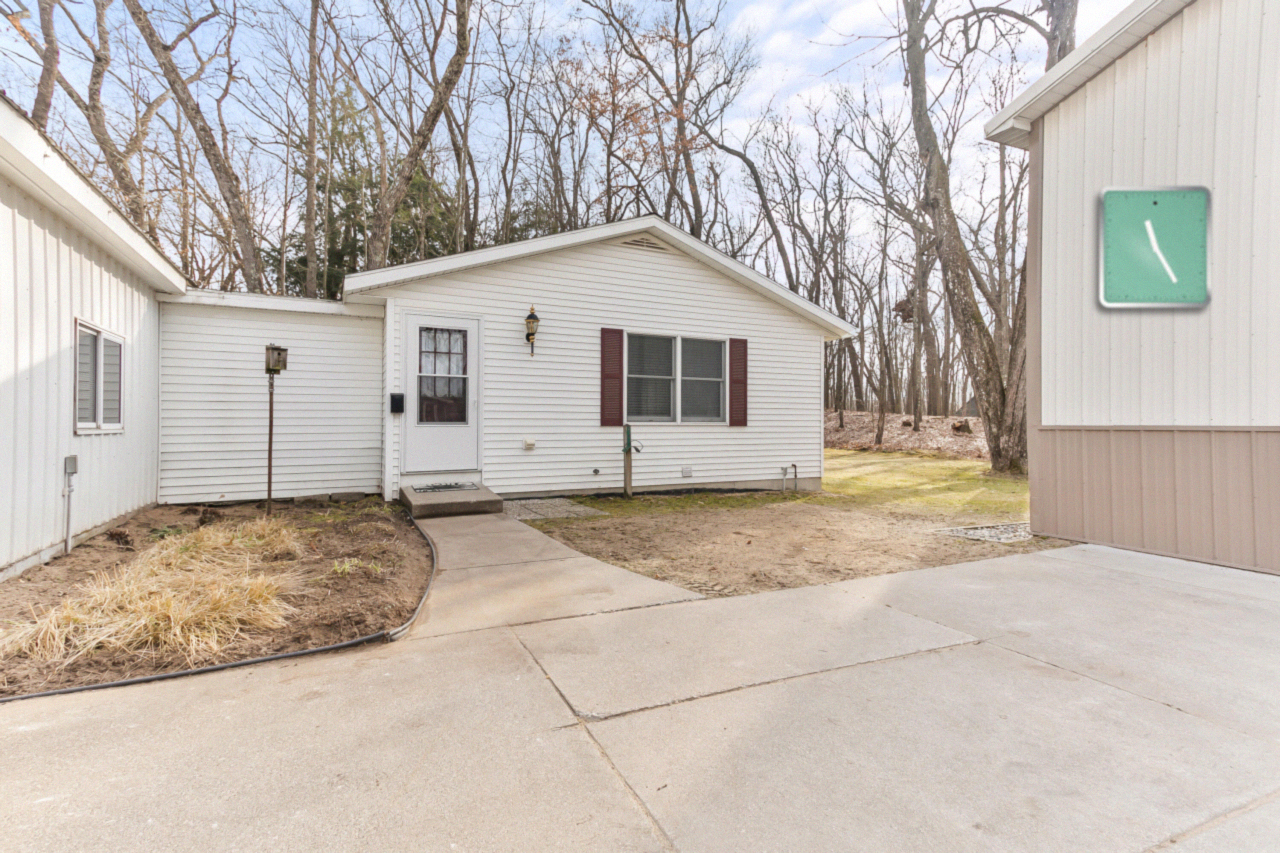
h=11 m=25
